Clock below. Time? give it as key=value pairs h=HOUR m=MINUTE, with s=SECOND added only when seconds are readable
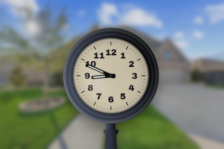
h=8 m=49
